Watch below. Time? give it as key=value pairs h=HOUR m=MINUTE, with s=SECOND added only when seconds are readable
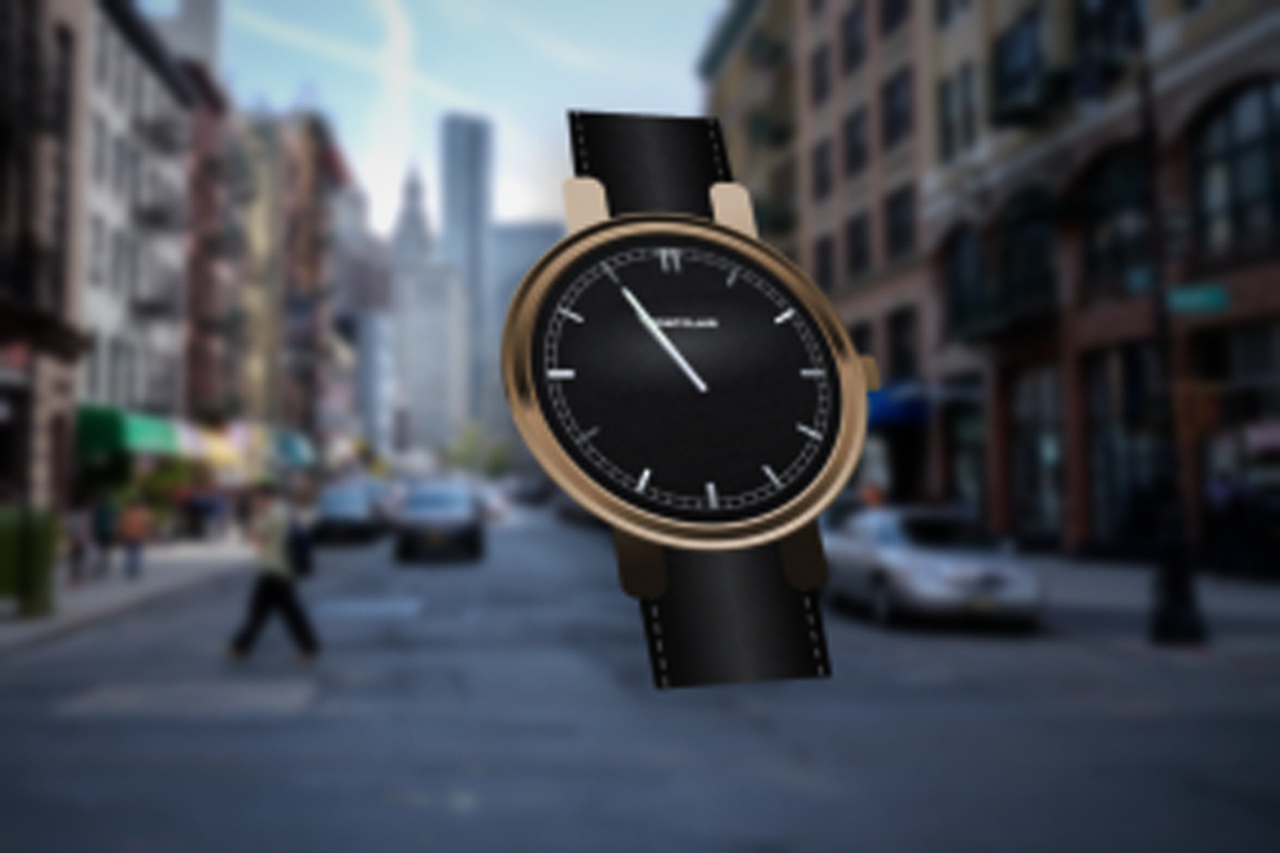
h=10 m=55
